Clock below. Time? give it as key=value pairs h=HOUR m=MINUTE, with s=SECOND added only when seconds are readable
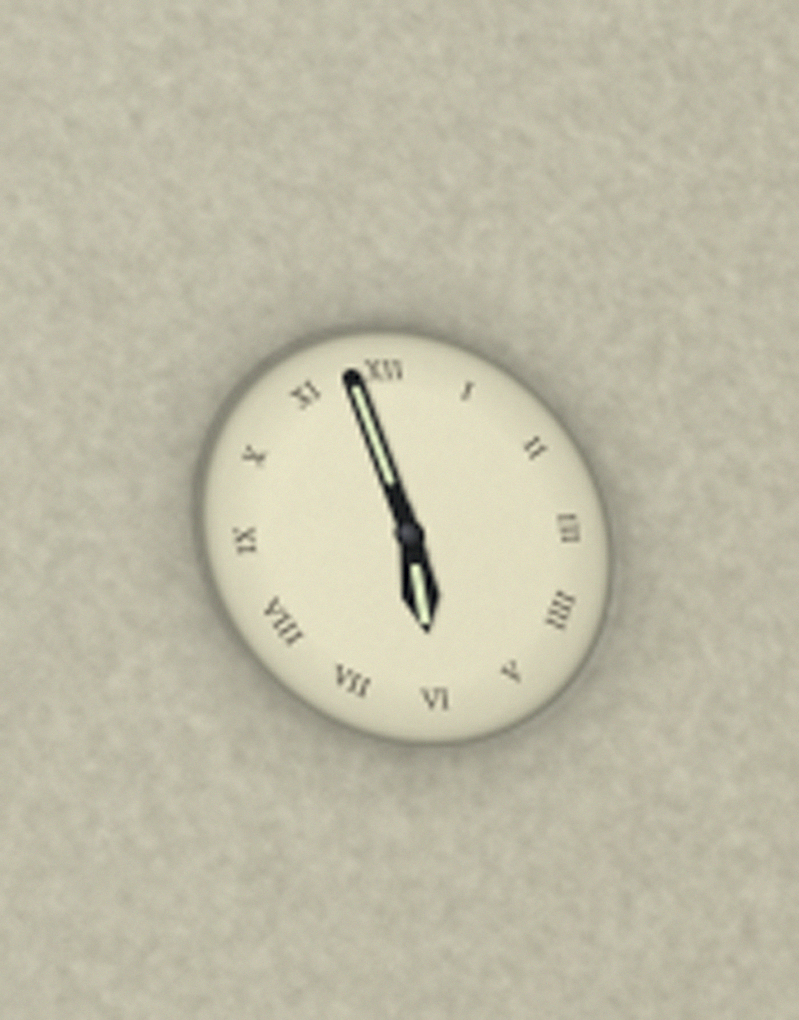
h=5 m=58
